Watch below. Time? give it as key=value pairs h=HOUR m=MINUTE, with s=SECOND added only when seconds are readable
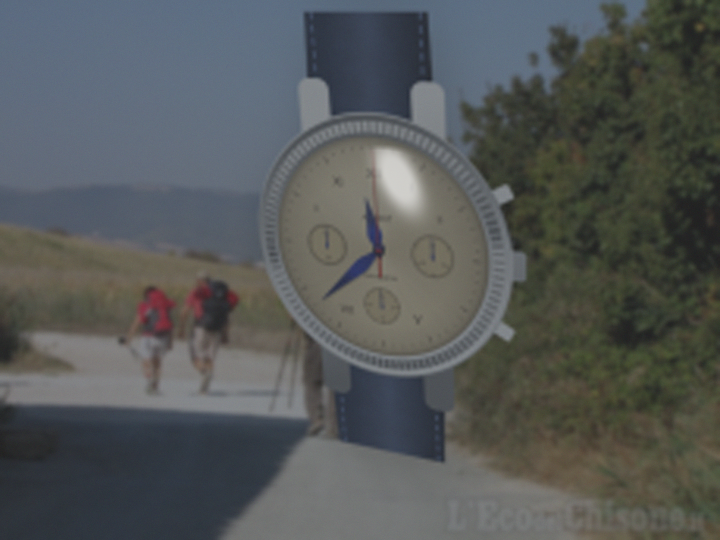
h=11 m=38
